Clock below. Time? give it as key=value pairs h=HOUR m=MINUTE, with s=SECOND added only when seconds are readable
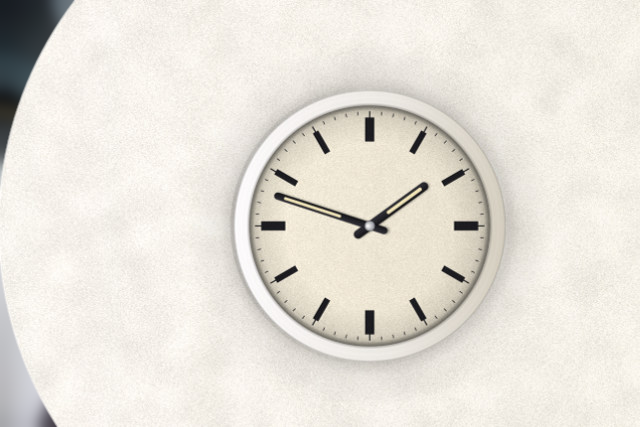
h=1 m=48
